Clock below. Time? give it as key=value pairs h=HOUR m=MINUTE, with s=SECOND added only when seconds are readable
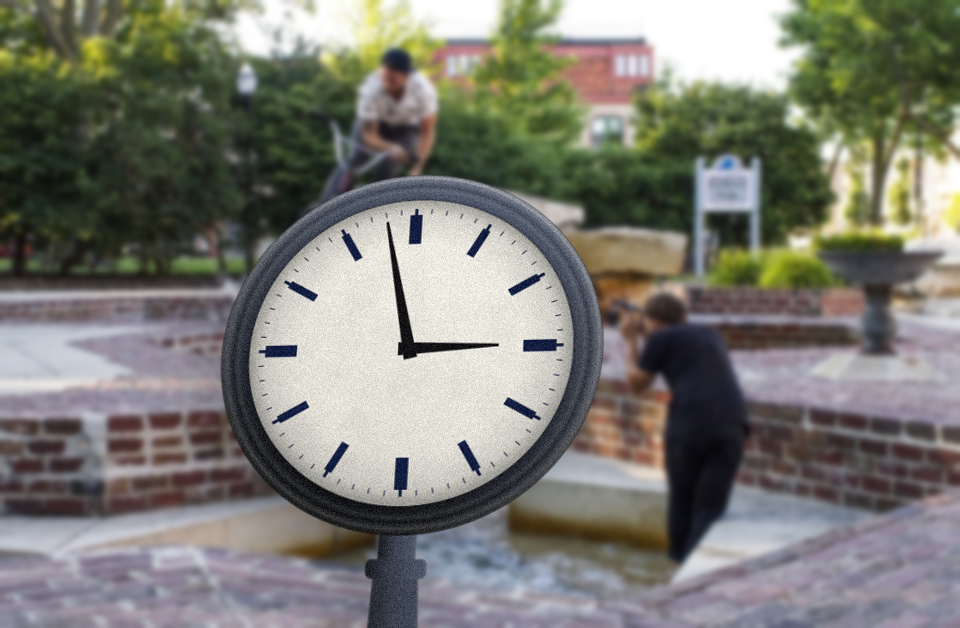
h=2 m=58
